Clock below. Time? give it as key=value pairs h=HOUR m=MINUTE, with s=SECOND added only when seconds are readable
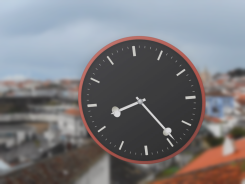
h=8 m=24
